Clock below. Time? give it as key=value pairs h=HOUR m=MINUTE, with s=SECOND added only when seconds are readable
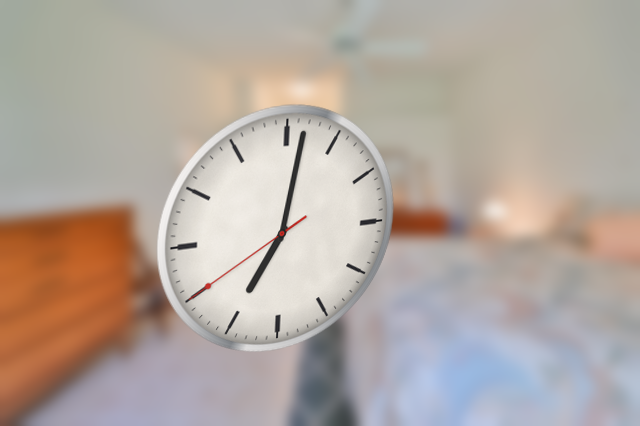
h=7 m=1 s=40
